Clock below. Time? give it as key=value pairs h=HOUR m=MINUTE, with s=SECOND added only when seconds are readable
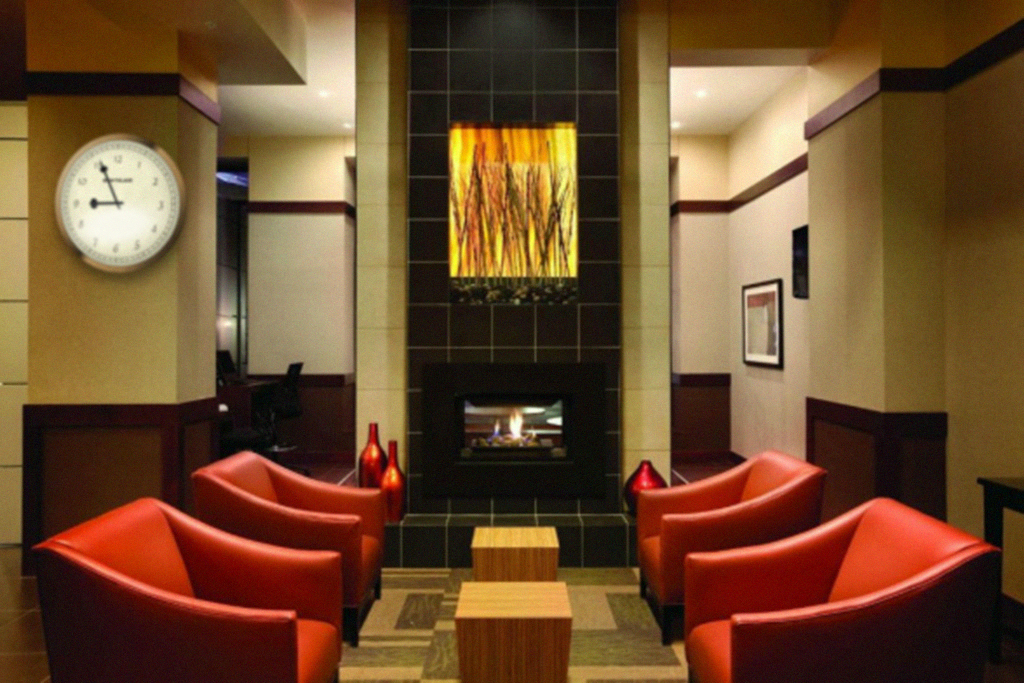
h=8 m=56
